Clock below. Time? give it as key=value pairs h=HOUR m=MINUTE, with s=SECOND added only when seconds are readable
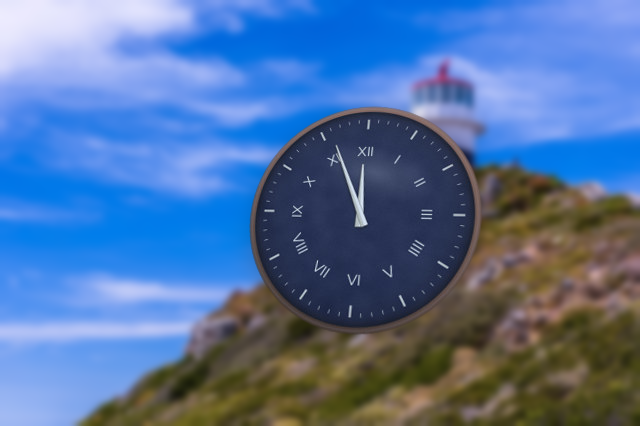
h=11 m=56
